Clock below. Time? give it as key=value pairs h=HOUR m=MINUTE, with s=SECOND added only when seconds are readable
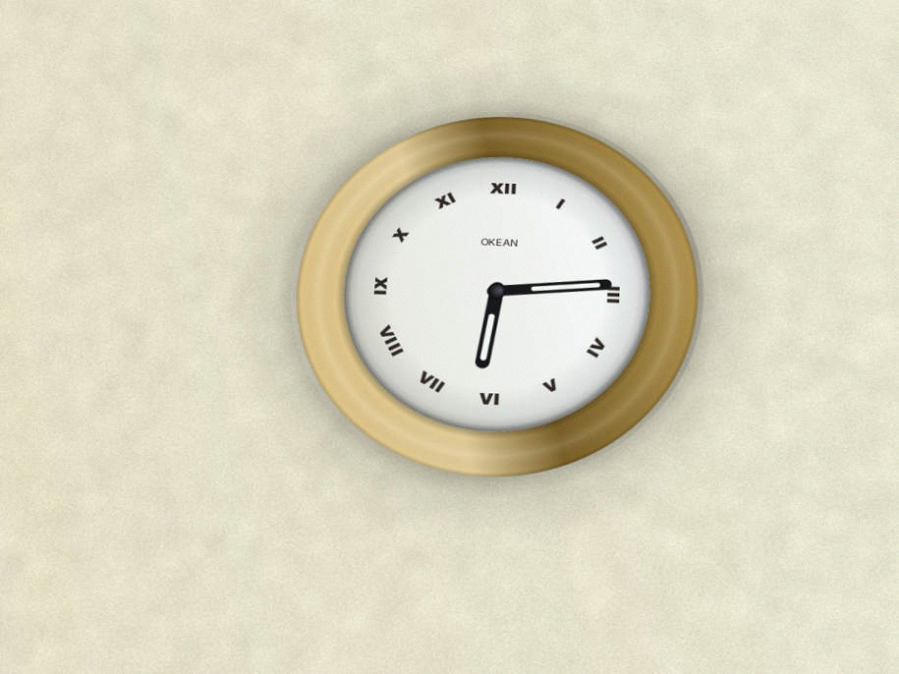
h=6 m=14
